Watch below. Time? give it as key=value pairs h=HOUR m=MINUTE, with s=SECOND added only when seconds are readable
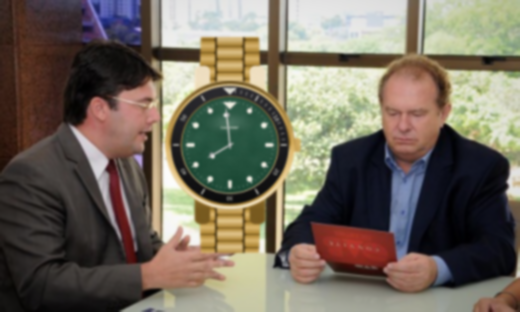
h=7 m=59
